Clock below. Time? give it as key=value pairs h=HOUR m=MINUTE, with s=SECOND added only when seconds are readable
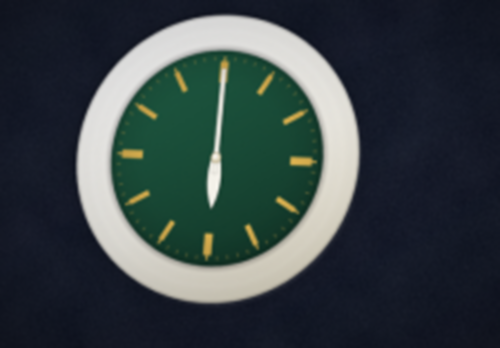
h=6 m=0
